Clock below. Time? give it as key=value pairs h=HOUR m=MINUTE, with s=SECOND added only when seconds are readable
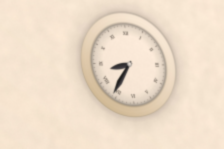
h=8 m=36
